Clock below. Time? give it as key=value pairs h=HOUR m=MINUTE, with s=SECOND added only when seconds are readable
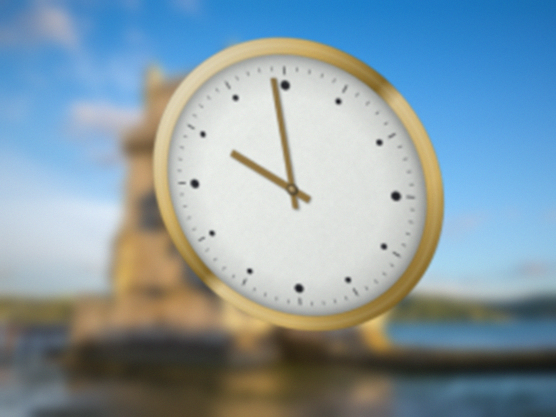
h=9 m=59
